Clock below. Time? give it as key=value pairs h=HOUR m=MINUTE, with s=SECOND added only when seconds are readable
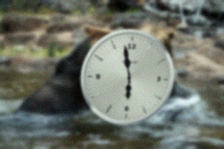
h=5 m=58
